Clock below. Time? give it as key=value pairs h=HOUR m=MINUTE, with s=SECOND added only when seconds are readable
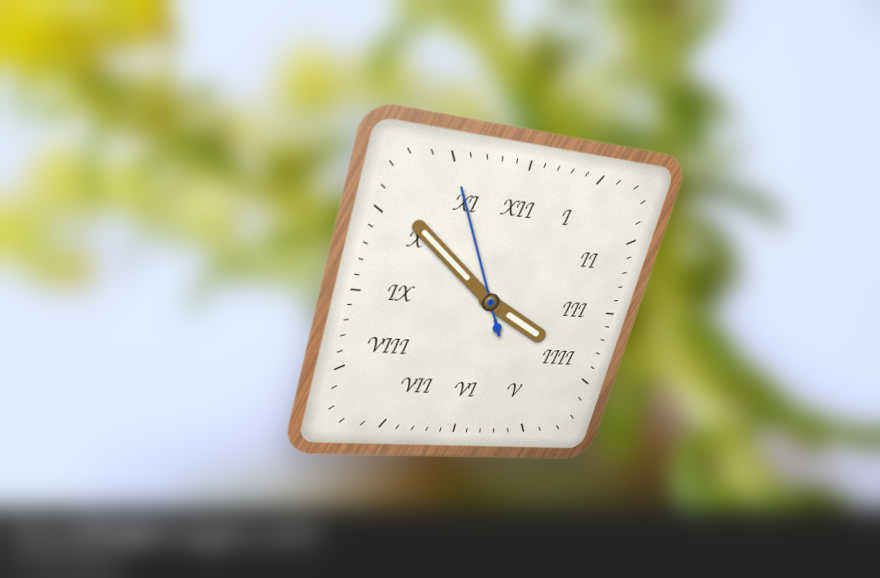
h=3 m=50 s=55
